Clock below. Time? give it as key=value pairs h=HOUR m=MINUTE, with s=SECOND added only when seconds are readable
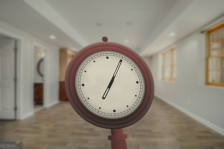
h=7 m=5
